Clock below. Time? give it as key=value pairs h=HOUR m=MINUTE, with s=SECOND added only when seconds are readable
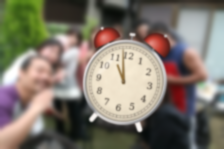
h=10 m=58
